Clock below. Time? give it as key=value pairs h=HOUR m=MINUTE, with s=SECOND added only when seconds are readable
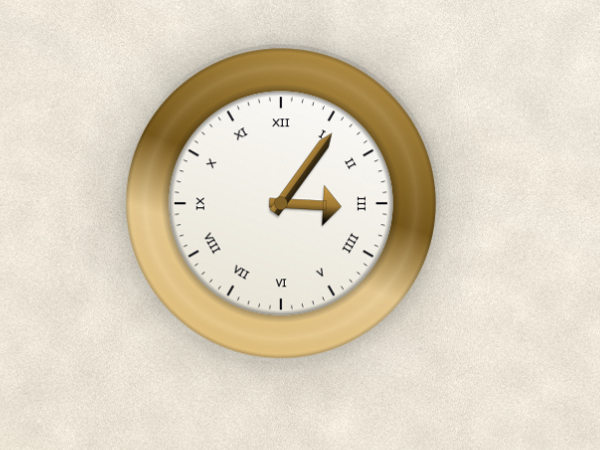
h=3 m=6
